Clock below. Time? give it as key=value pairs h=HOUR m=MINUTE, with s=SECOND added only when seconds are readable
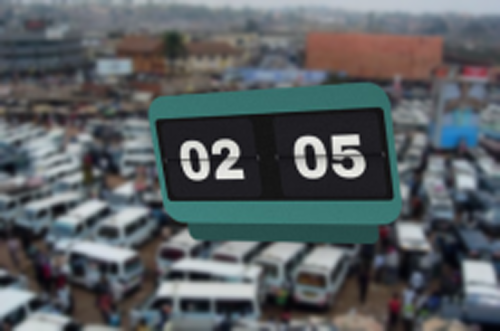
h=2 m=5
